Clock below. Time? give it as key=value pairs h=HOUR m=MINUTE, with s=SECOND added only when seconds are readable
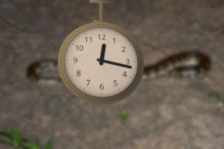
h=12 m=17
